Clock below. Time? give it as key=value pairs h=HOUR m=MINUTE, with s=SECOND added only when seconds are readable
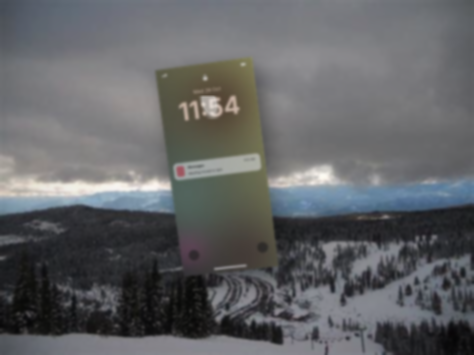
h=11 m=54
